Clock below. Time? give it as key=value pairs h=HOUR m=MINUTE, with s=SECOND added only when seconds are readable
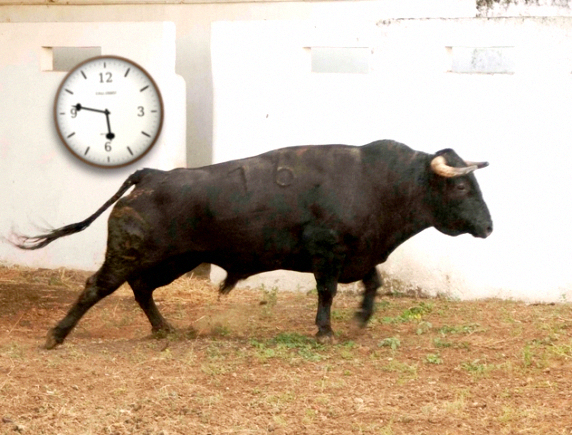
h=5 m=47
